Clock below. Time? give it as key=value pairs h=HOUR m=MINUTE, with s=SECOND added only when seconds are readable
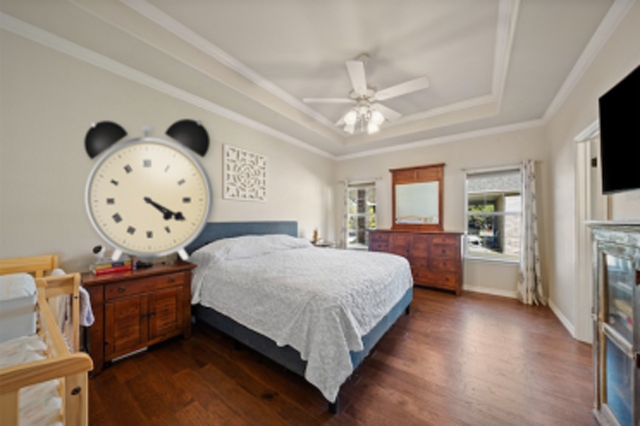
h=4 m=20
